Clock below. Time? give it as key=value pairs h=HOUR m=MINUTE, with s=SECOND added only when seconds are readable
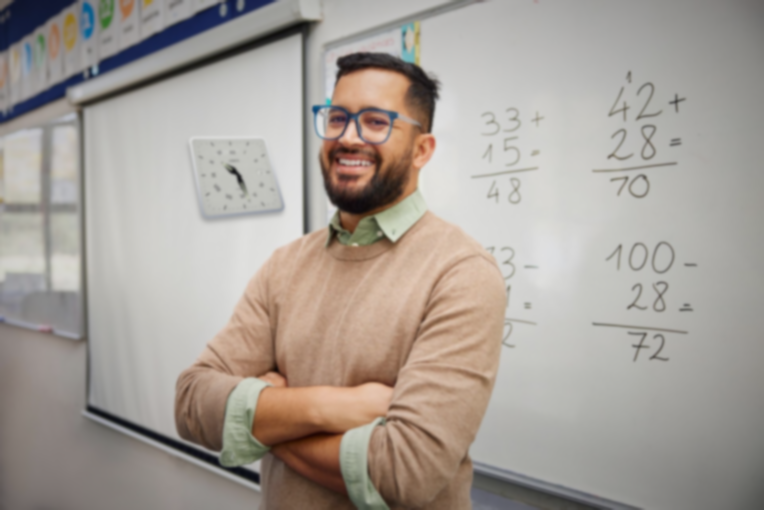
h=10 m=28
